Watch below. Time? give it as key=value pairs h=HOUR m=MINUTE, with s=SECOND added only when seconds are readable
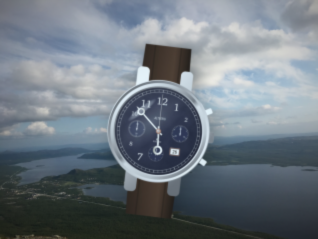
h=5 m=52
